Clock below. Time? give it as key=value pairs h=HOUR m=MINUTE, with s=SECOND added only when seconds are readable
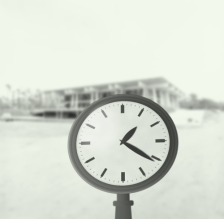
h=1 m=21
